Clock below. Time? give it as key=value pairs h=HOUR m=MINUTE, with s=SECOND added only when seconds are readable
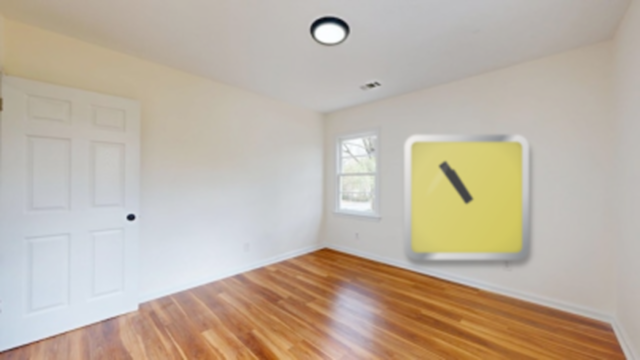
h=10 m=54
